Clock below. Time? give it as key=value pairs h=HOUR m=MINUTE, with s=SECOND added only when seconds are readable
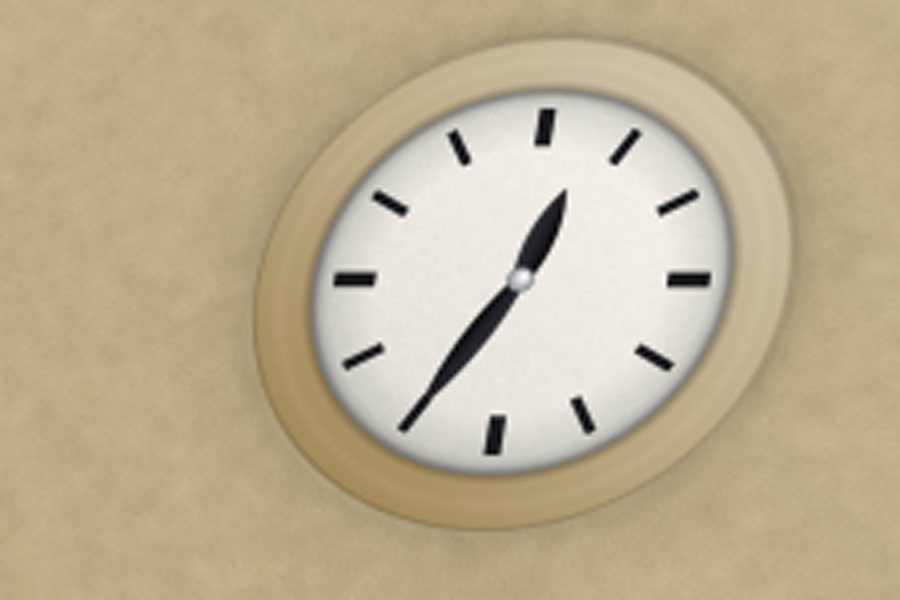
h=12 m=35
